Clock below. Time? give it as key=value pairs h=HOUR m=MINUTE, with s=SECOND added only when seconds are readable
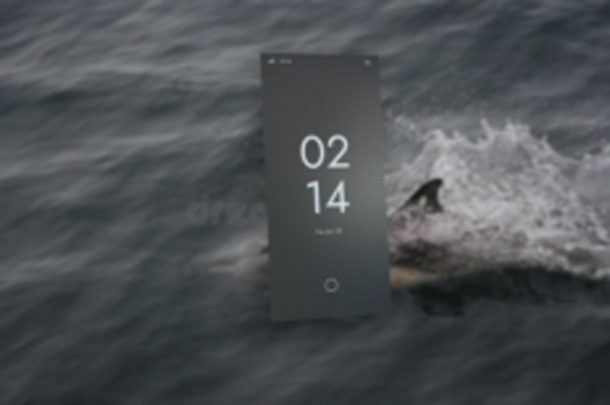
h=2 m=14
